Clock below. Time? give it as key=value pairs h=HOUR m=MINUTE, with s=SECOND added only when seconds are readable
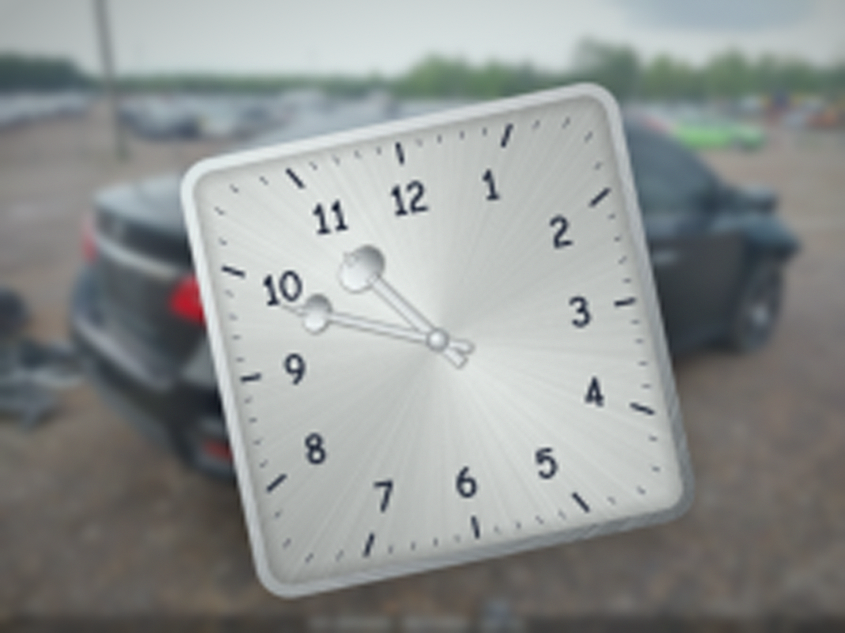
h=10 m=49
